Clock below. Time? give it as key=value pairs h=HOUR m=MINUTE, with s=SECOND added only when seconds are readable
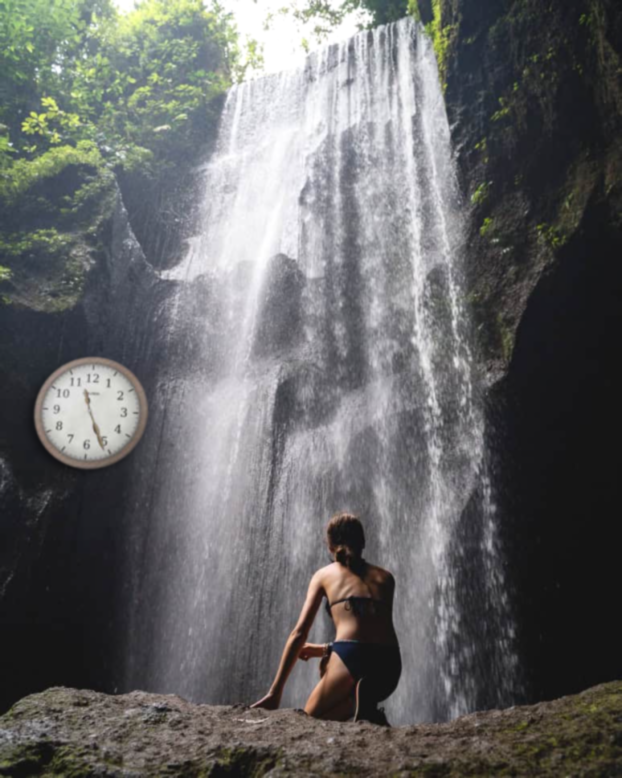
h=11 m=26
